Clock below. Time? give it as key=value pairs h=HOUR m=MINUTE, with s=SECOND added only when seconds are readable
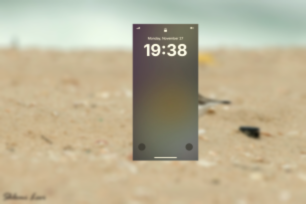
h=19 m=38
